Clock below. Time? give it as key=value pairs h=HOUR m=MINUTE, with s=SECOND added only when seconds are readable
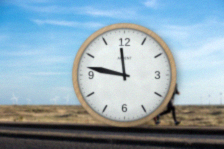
h=11 m=47
